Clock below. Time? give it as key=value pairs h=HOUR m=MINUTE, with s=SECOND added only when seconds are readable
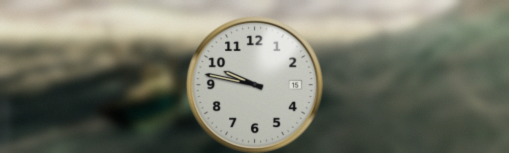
h=9 m=47
